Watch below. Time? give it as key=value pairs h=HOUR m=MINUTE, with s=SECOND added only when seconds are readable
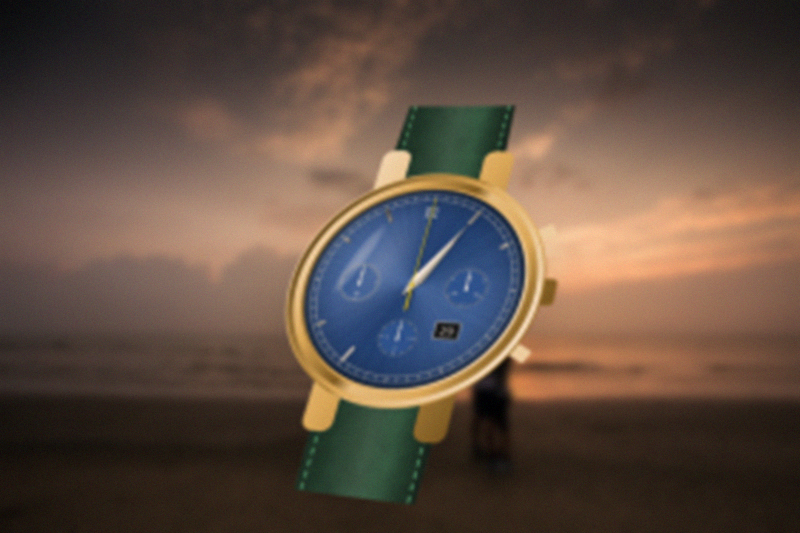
h=1 m=5
